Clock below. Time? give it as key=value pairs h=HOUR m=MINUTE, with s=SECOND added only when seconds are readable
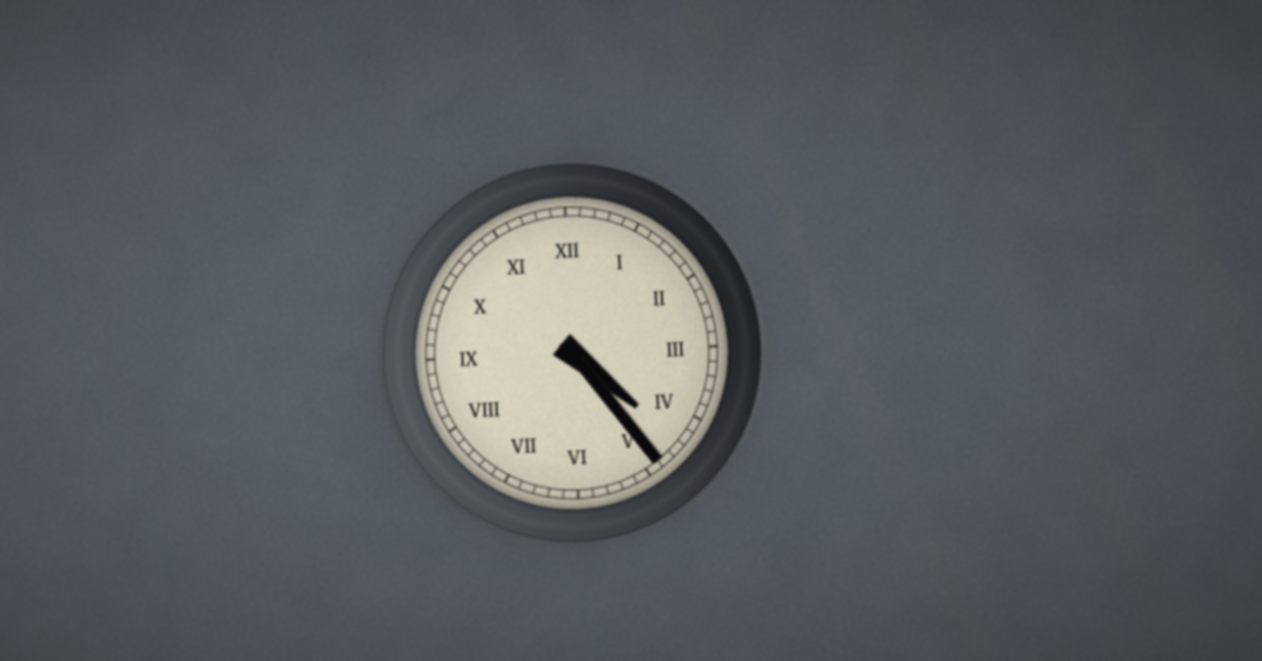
h=4 m=24
